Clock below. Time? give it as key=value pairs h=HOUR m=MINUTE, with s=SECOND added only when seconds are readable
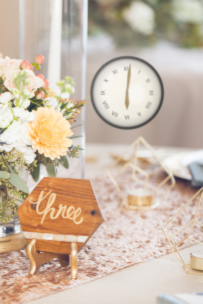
h=6 m=1
